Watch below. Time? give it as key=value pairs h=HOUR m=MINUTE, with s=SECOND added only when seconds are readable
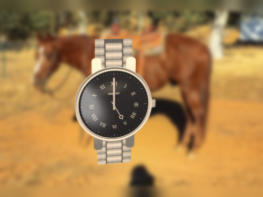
h=5 m=0
